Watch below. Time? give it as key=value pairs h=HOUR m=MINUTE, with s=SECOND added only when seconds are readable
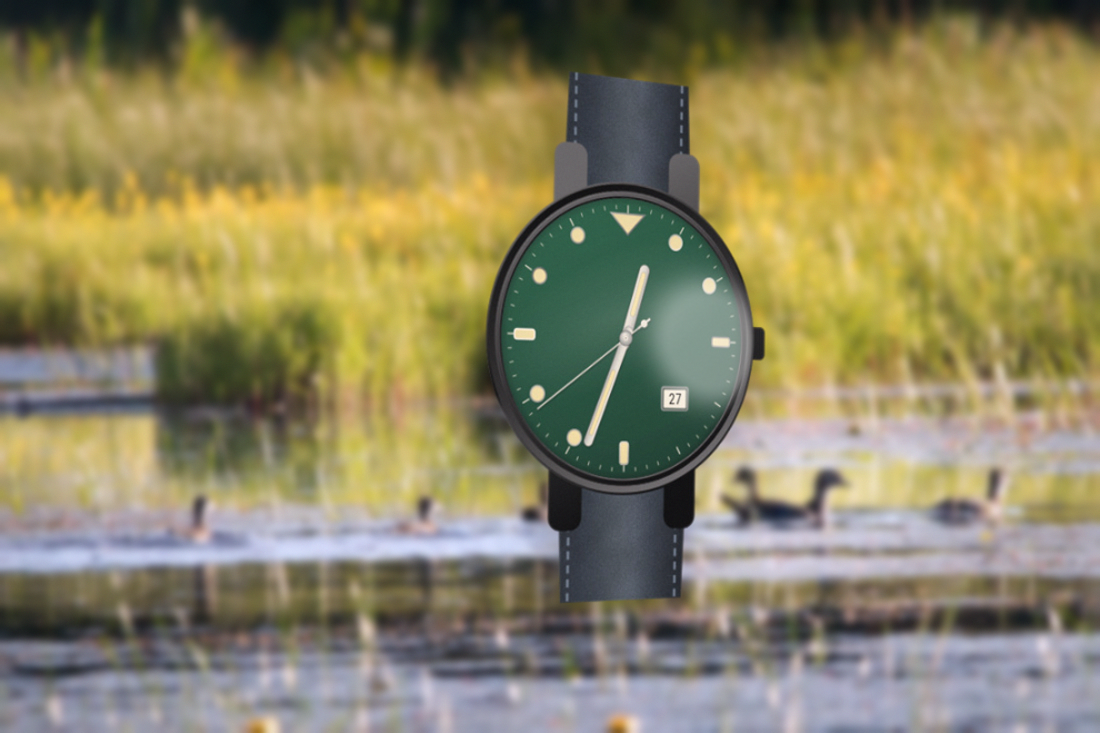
h=12 m=33 s=39
